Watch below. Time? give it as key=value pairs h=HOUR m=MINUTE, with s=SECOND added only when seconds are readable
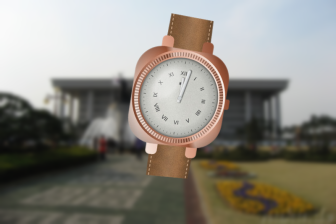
h=12 m=2
